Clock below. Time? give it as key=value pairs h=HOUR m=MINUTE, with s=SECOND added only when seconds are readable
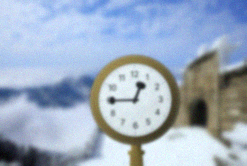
h=12 m=45
